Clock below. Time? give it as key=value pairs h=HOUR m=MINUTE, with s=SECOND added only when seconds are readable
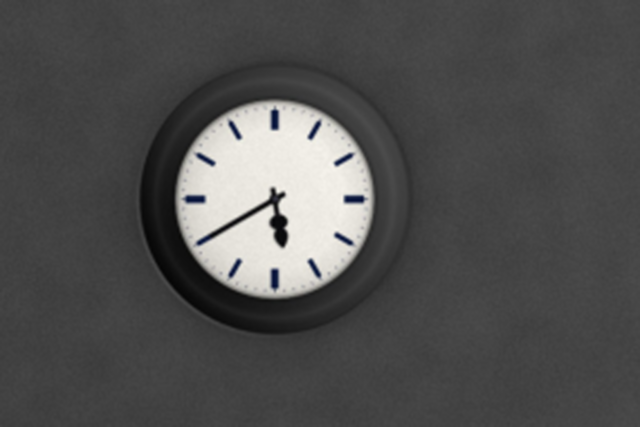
h=5 m=40
